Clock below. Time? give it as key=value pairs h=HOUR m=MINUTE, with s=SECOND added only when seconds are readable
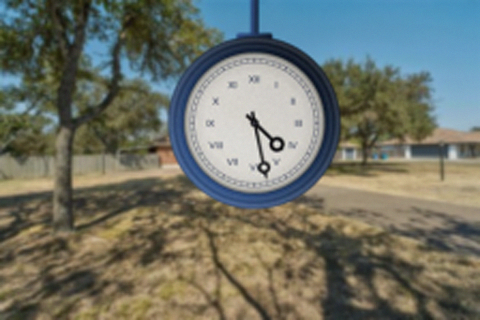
h=4 m=28
